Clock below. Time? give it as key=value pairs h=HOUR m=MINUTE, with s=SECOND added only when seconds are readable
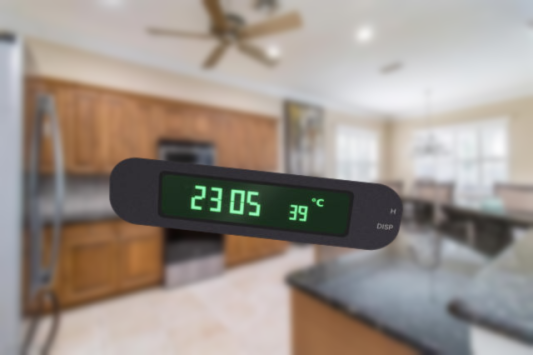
h=23 m=5
